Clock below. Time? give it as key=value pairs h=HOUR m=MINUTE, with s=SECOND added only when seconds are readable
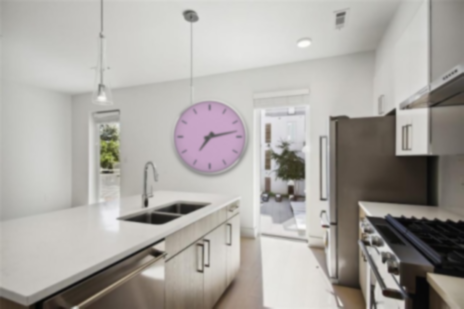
h=7 m=13
